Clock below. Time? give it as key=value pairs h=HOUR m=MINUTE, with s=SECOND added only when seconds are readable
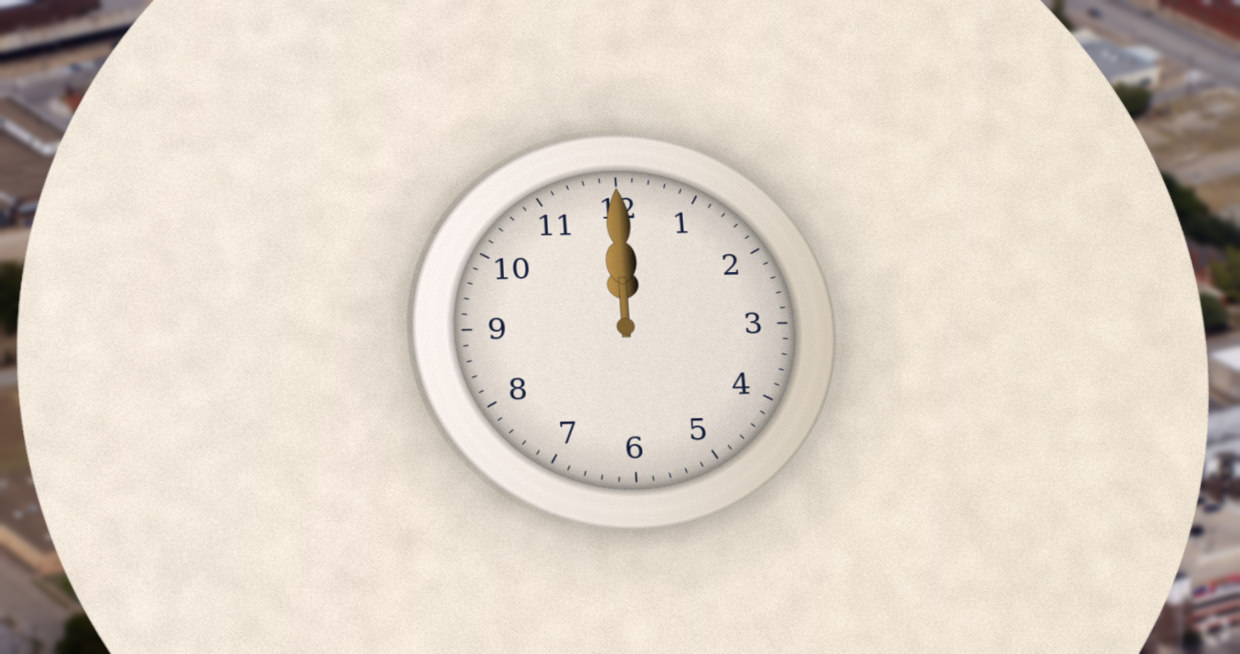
h=12 m=0
